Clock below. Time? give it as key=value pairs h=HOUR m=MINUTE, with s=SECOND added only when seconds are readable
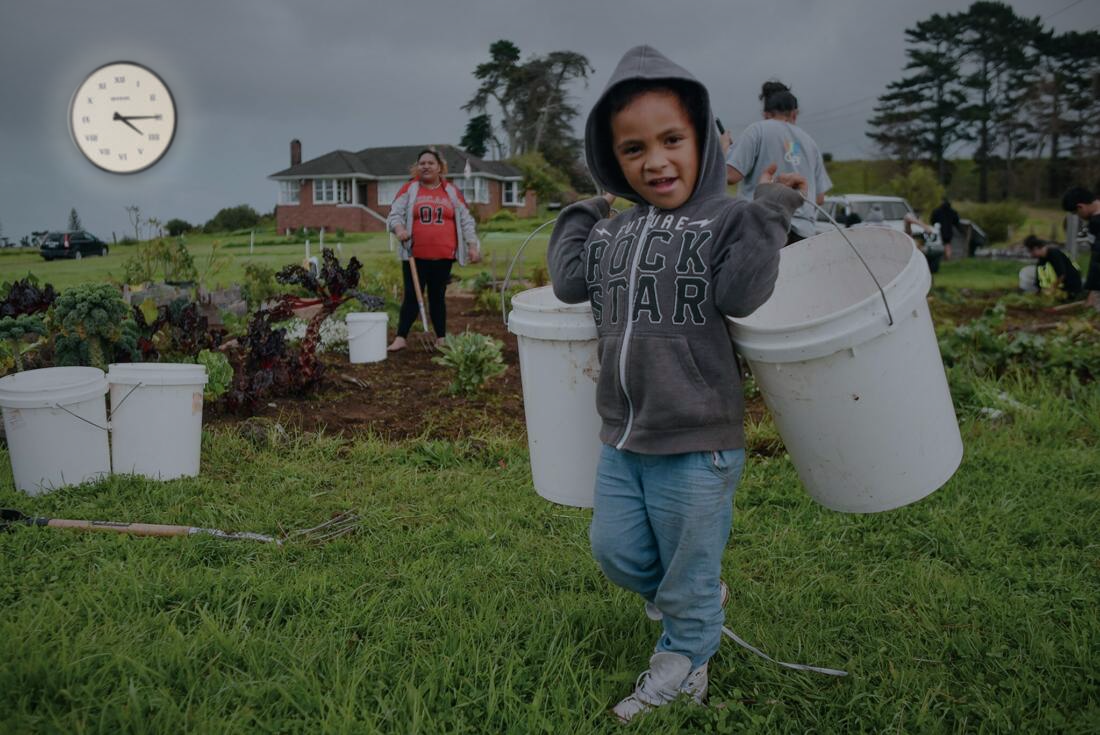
h=4 m=15
